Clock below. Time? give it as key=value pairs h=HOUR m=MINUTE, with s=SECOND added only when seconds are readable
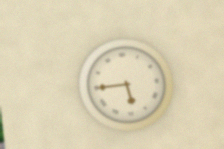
h=5 m=45
